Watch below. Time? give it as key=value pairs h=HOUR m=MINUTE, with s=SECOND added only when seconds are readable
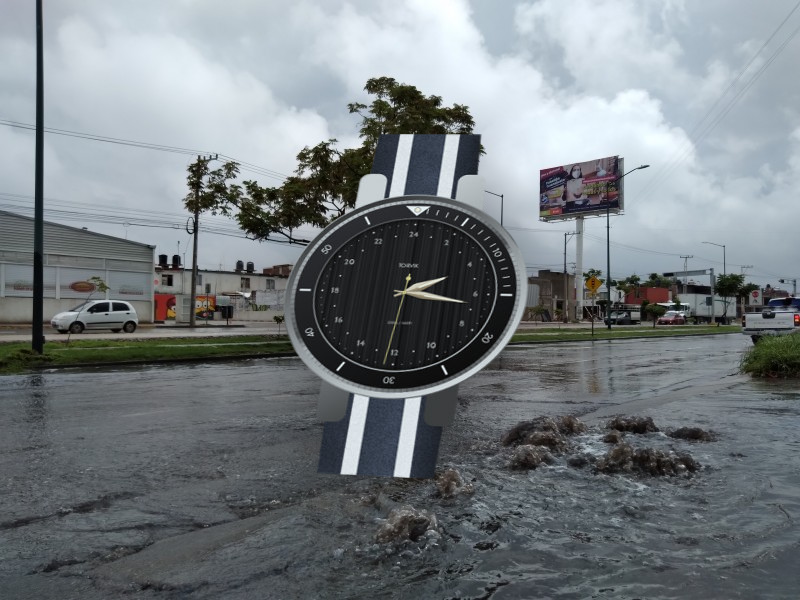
h=4 m=16 s=31
